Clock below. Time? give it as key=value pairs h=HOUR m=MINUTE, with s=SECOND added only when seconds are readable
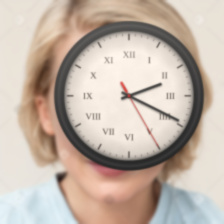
h=2 m=19 s=25
